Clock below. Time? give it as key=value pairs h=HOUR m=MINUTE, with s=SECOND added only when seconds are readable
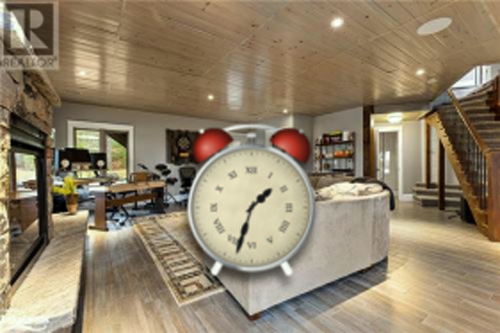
h=1 m=33
